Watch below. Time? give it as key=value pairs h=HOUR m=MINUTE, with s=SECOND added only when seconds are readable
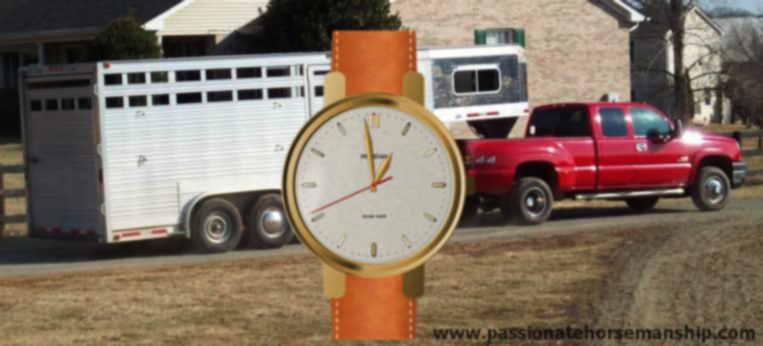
h=12 m=58 s=41
